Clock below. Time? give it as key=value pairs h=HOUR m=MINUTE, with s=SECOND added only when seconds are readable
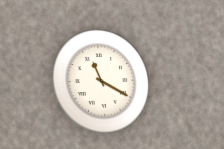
h=11 m=20
